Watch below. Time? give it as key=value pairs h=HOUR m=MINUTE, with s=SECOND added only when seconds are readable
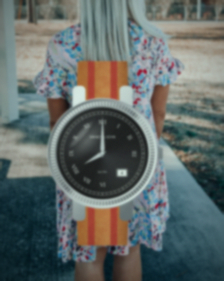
h=8 m=0
